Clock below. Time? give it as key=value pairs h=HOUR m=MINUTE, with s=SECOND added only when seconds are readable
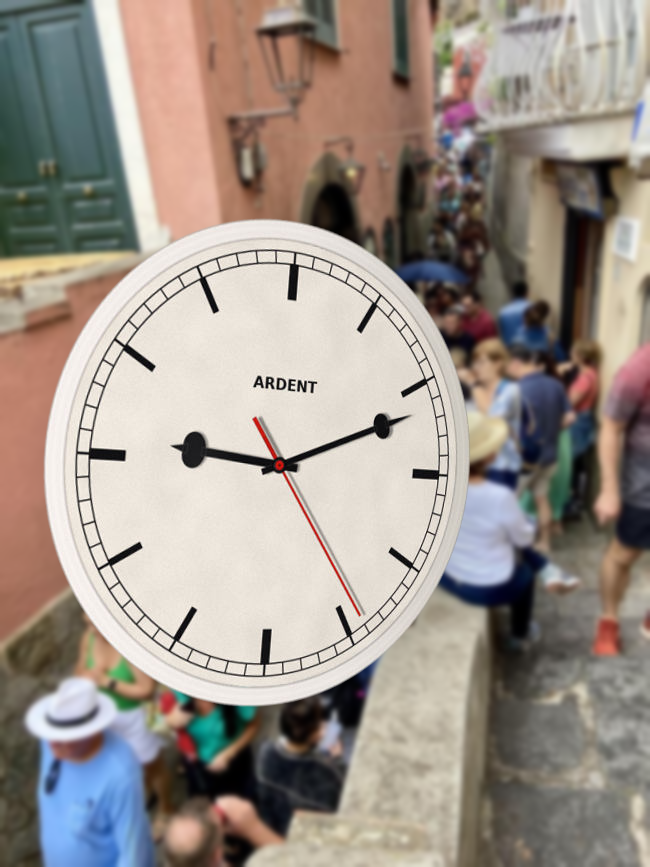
h=9 m=11 s=24
